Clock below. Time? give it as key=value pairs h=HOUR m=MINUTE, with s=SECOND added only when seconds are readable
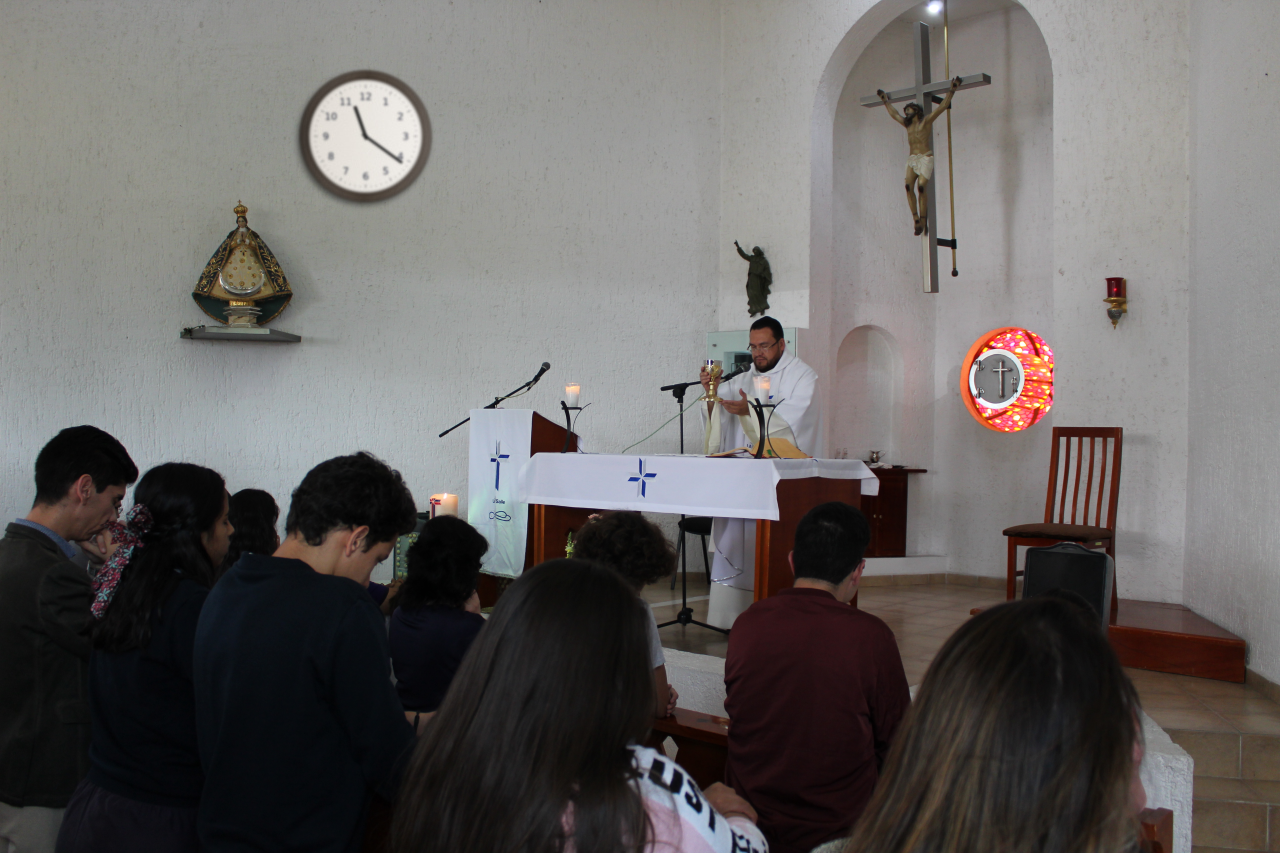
h=11 m=21
